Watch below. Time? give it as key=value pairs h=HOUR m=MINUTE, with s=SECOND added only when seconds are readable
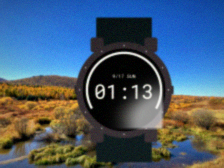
h=1 m=13
